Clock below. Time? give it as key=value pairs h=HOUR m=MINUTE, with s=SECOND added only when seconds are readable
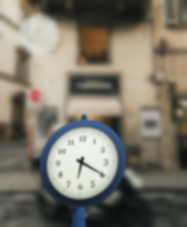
h=6 m=20
